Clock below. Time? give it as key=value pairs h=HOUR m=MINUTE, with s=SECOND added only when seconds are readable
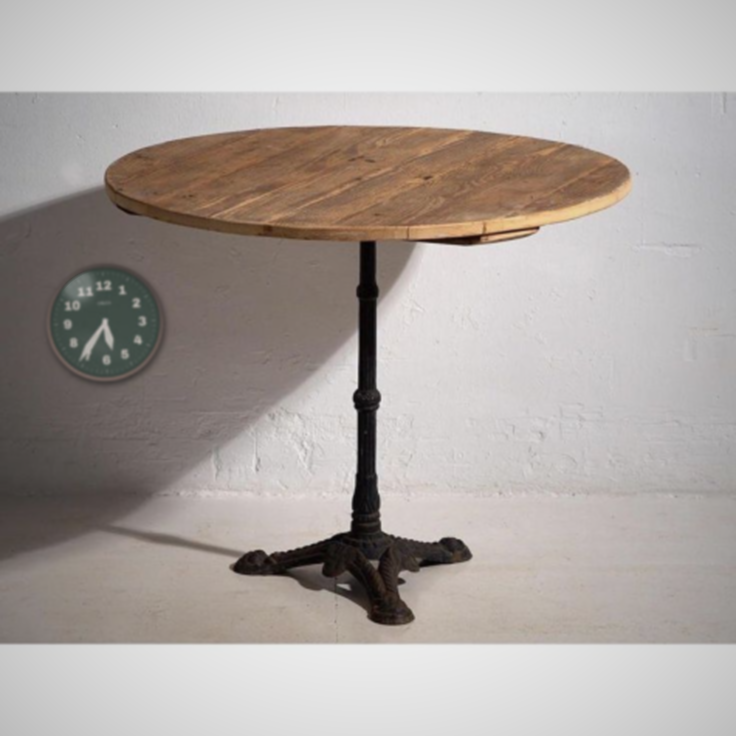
h=5 m=36
